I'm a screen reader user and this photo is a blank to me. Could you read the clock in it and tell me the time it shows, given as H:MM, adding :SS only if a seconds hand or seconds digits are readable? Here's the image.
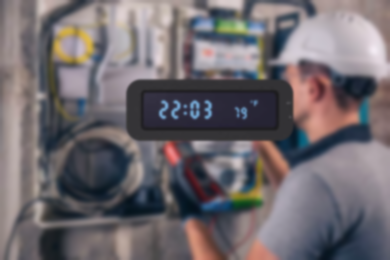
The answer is 22:03
